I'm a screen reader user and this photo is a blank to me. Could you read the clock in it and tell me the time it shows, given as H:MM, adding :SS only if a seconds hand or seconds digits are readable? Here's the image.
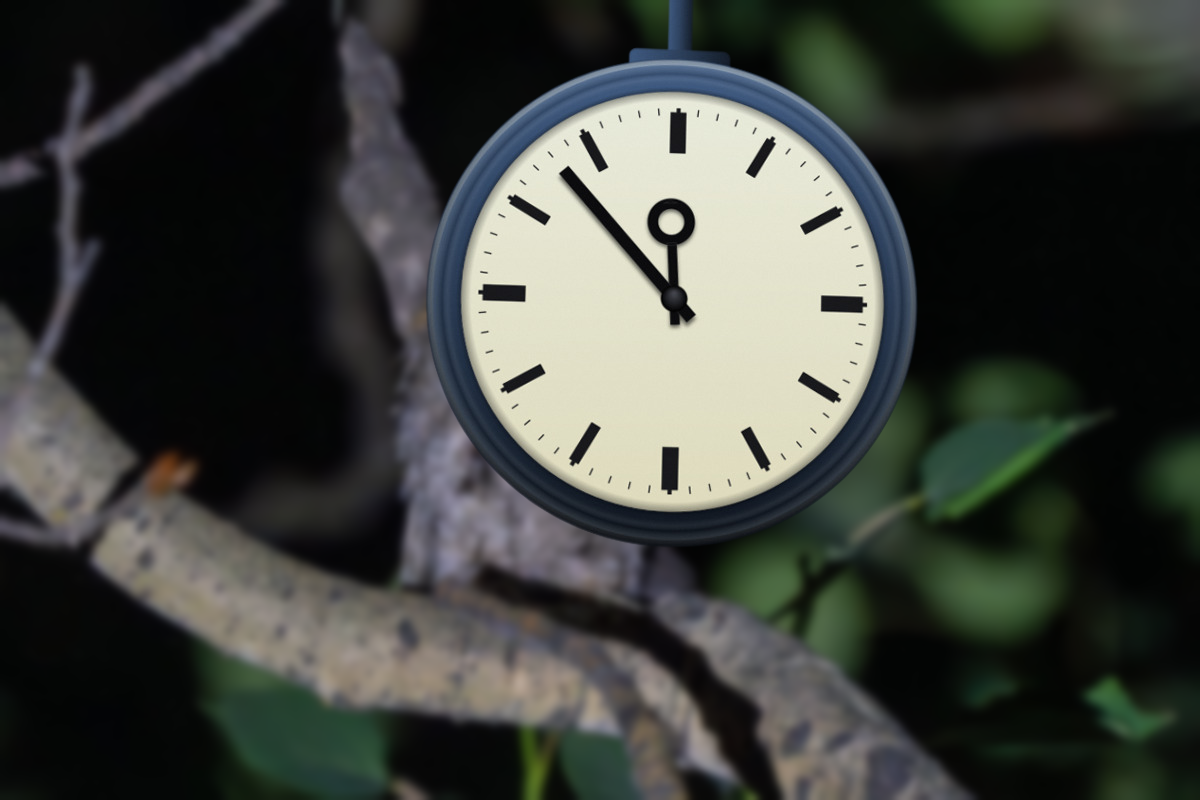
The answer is 11:53
